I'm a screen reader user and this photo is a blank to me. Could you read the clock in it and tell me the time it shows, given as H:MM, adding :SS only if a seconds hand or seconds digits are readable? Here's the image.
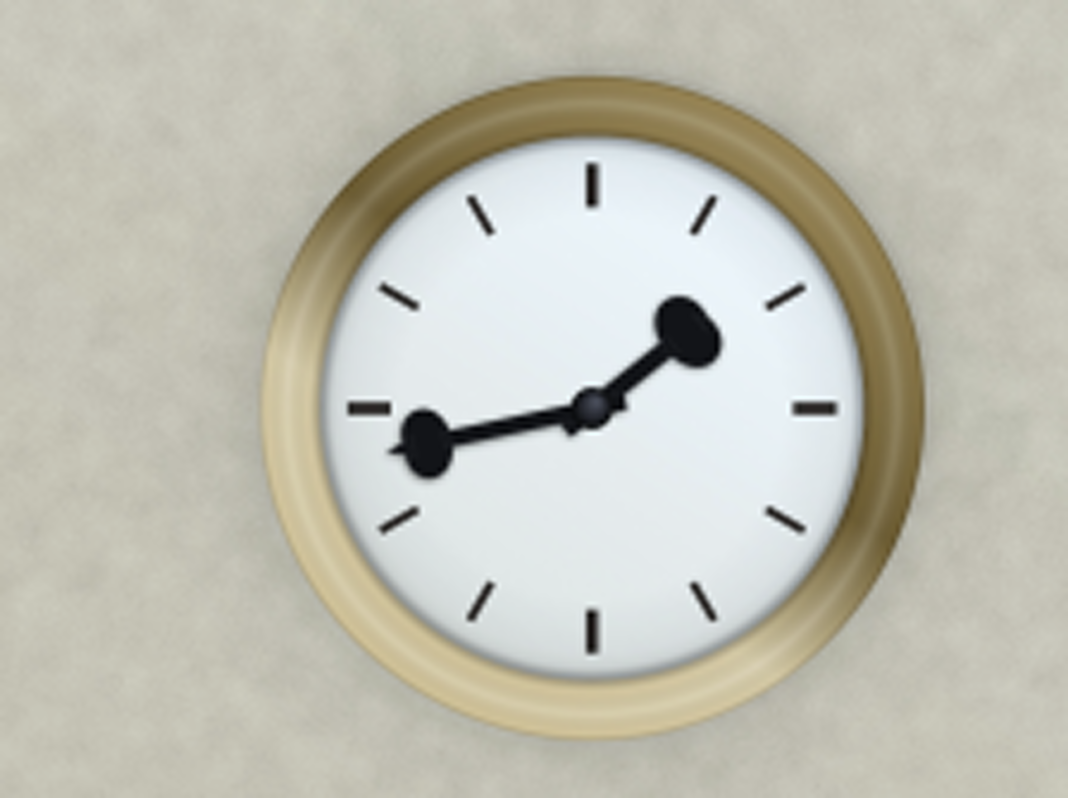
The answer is 1:43
